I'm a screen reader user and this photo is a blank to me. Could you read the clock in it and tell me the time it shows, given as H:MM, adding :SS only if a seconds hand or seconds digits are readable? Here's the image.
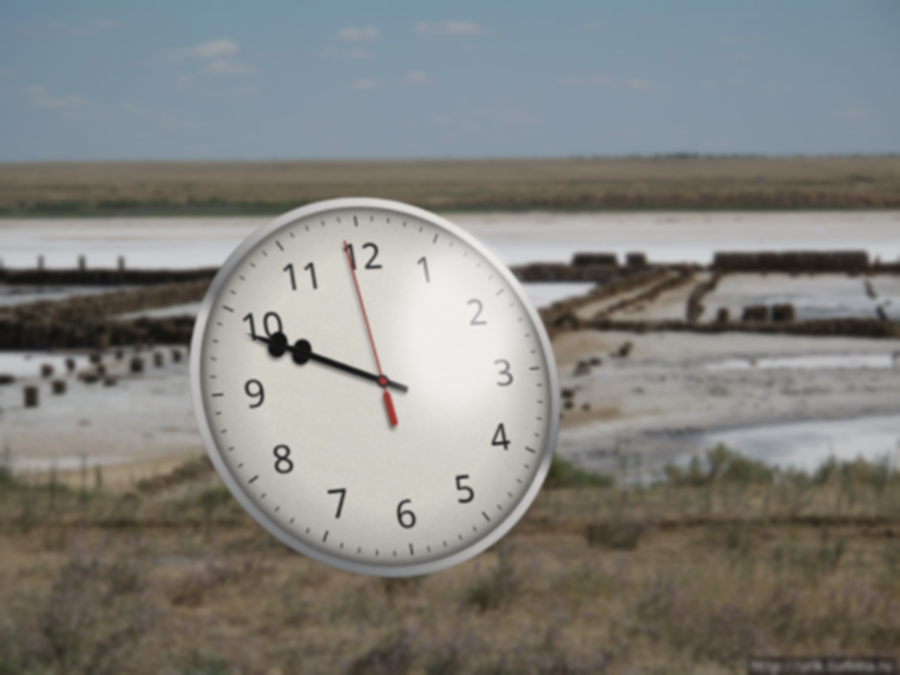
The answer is 9:48:59
